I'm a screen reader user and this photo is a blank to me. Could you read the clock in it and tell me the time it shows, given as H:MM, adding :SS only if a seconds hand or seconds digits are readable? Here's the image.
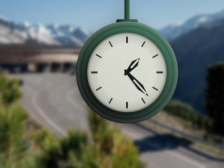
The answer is 1:23
